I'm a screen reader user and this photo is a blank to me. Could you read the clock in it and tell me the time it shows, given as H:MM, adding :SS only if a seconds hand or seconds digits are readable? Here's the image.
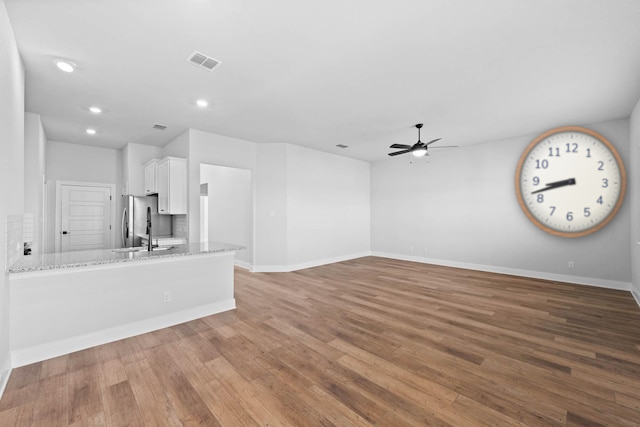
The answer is 8:42
